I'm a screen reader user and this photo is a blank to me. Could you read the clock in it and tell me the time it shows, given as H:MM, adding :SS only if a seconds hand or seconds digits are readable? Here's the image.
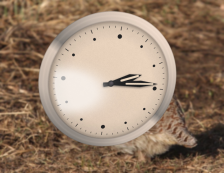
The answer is 2:14
